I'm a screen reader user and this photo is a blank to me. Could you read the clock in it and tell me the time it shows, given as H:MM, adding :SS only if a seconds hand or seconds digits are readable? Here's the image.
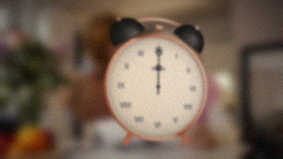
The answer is 12:00
